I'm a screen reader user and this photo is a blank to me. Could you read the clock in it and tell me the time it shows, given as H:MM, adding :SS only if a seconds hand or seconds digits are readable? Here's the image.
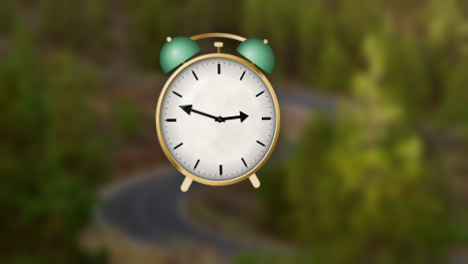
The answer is 2:48
